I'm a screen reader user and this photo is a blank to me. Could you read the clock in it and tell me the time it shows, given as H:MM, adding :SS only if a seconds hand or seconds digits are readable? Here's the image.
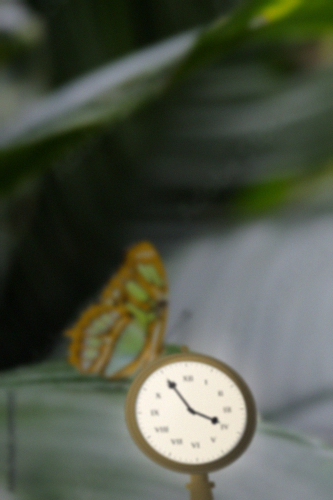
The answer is 3:55
